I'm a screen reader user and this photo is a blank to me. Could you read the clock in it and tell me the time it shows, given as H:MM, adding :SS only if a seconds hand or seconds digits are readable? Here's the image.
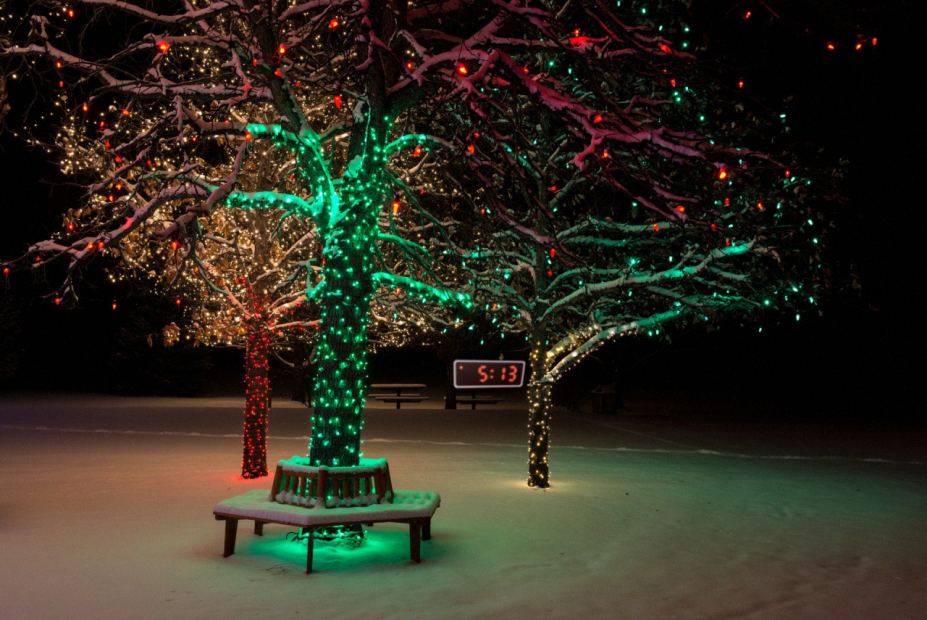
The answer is 5:13
